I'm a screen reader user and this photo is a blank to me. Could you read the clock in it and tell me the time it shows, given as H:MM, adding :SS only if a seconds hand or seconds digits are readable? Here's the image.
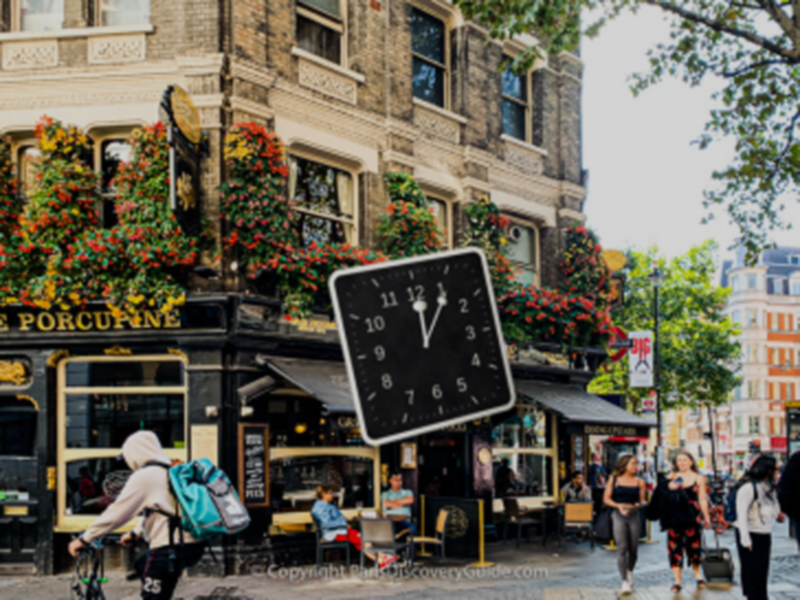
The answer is 12:06
